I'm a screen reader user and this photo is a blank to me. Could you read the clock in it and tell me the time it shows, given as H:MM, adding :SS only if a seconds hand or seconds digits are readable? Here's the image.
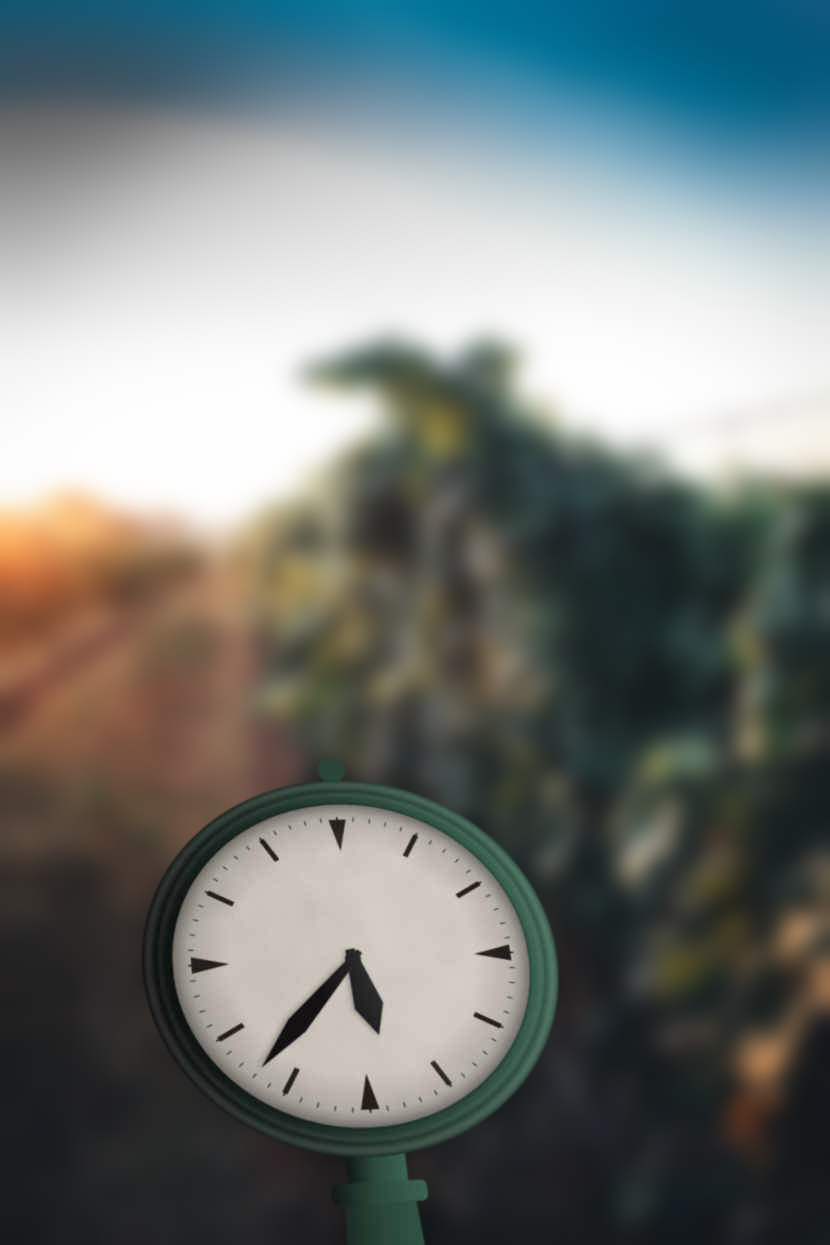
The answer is 5:37
